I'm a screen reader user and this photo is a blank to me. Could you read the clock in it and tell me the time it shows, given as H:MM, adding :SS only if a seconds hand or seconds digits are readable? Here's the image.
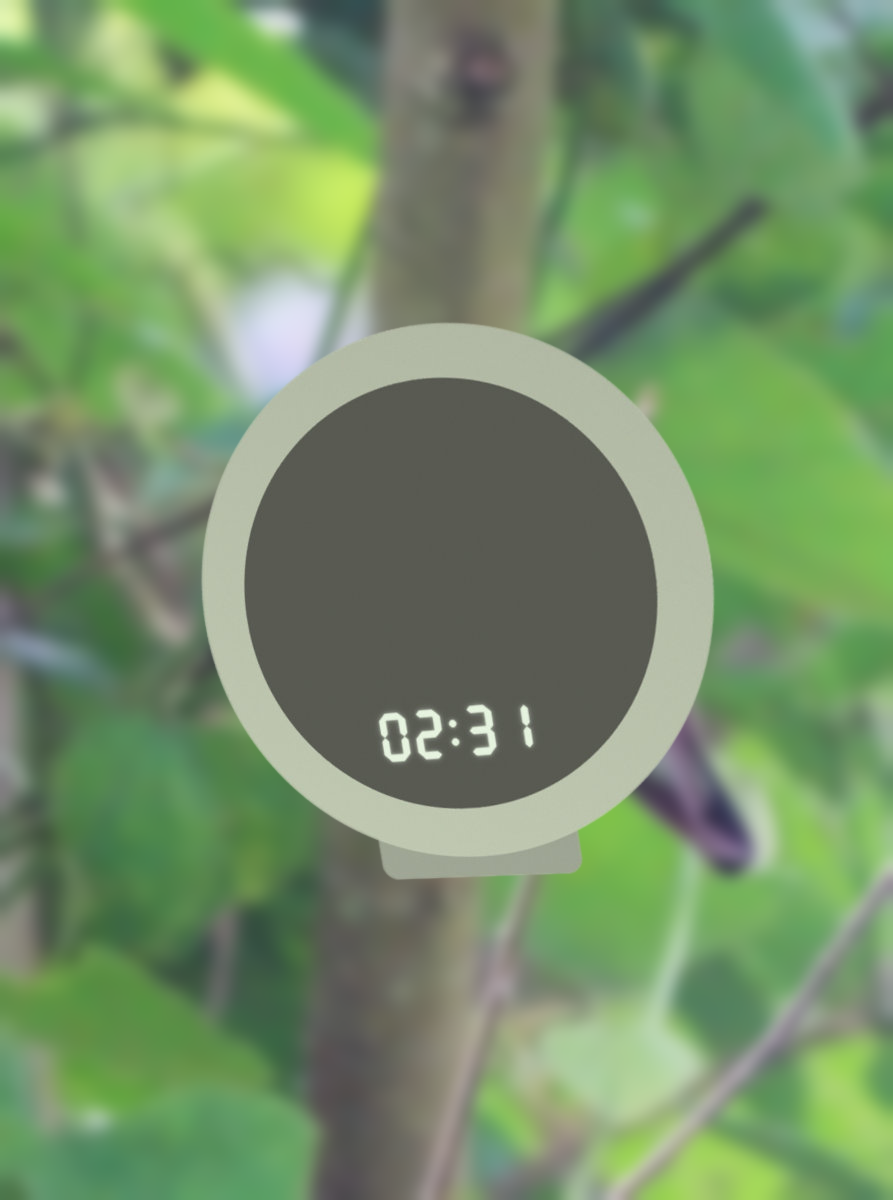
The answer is 2:31
